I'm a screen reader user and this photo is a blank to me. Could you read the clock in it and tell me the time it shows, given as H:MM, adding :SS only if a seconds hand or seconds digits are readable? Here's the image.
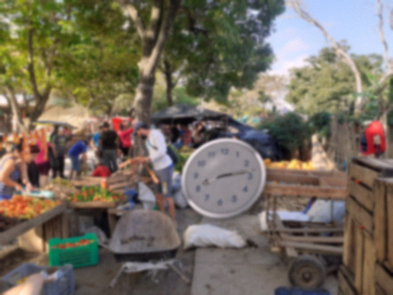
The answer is 8:13
